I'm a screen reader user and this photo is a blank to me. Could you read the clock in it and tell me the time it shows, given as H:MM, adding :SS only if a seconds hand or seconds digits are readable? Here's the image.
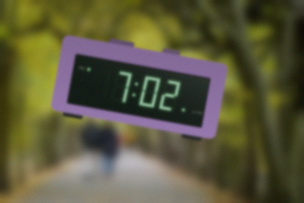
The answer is 7:02
